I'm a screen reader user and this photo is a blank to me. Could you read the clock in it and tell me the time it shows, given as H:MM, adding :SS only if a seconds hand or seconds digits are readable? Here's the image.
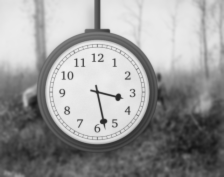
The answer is 3:28
